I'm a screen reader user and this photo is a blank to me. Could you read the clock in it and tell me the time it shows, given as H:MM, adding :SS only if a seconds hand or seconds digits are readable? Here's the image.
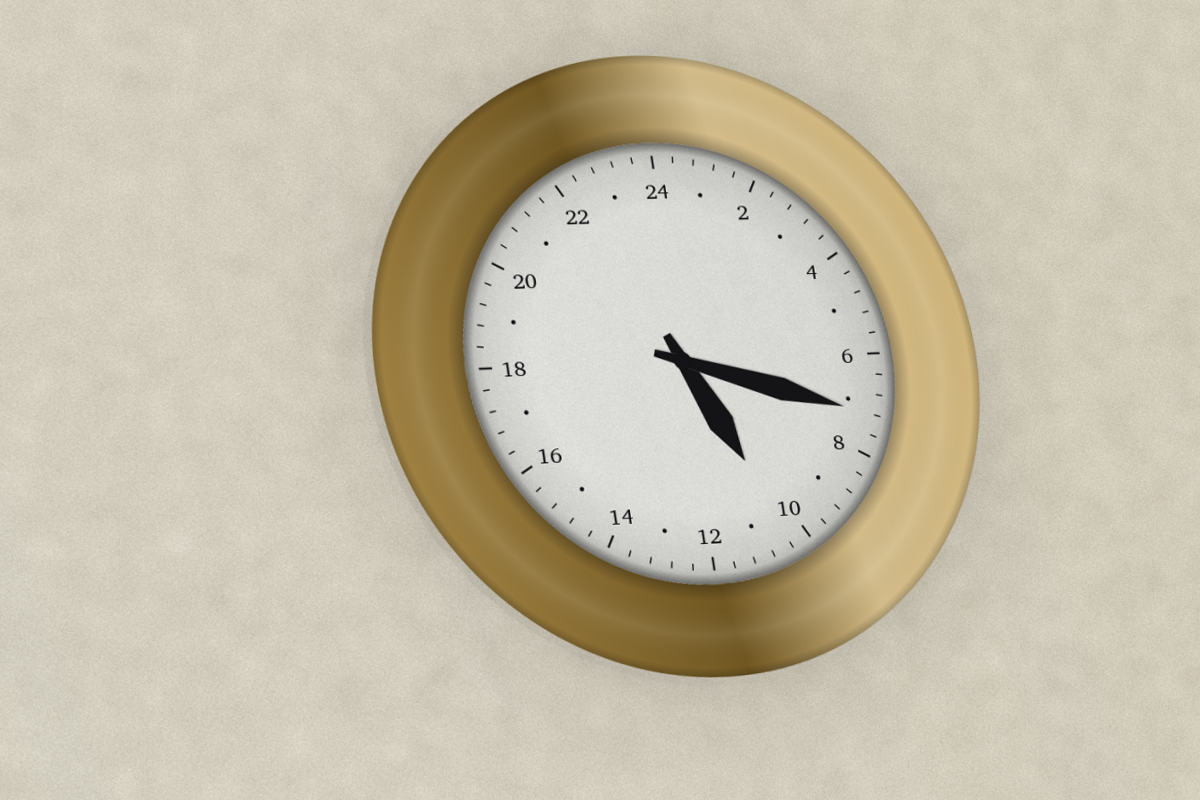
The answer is 10:18
